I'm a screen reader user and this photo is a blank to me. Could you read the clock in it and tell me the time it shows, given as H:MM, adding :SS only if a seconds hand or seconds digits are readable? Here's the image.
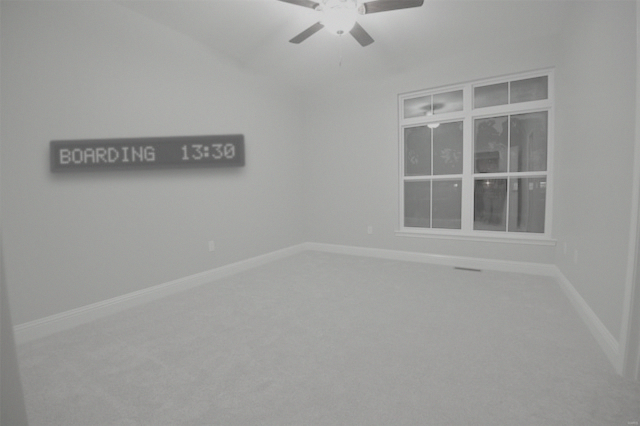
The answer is 13:30
